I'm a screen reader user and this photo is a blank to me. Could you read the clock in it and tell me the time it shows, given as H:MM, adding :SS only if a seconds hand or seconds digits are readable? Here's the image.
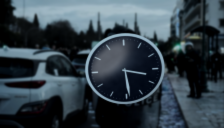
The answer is 3:29
